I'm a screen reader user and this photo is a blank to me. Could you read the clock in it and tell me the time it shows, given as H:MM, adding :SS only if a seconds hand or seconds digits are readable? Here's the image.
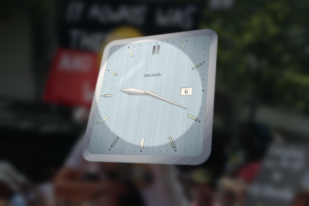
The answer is 9:19
